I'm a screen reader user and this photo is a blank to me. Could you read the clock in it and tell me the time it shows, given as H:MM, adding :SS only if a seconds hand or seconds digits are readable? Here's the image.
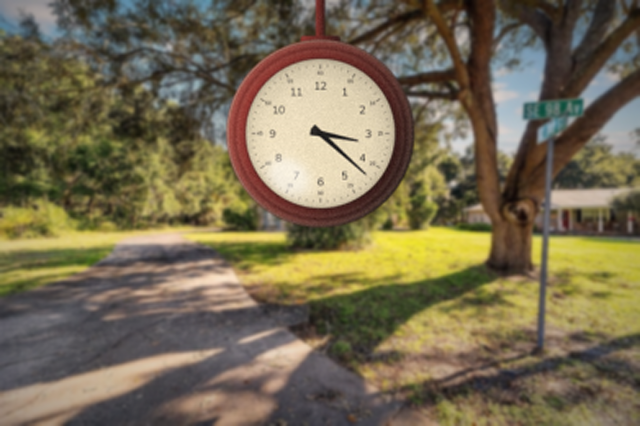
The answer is 3:22
